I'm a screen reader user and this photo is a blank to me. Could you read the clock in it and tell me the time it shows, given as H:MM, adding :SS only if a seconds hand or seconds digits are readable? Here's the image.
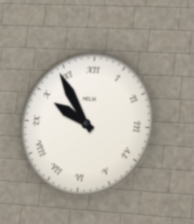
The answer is 9:54
